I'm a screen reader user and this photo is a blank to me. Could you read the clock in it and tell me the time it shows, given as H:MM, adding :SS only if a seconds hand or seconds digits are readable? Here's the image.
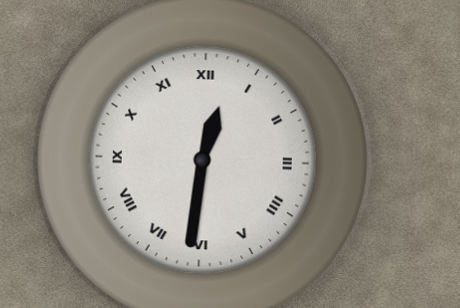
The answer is 12:31
